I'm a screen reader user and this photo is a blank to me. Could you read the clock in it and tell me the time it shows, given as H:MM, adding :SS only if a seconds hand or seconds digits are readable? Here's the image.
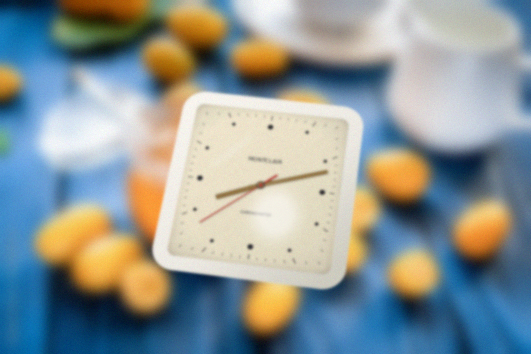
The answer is 8:11:38
